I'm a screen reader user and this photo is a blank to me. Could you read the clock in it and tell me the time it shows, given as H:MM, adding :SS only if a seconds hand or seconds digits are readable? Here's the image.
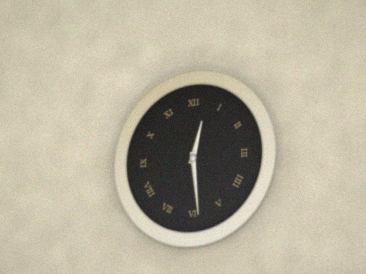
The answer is 12:29
